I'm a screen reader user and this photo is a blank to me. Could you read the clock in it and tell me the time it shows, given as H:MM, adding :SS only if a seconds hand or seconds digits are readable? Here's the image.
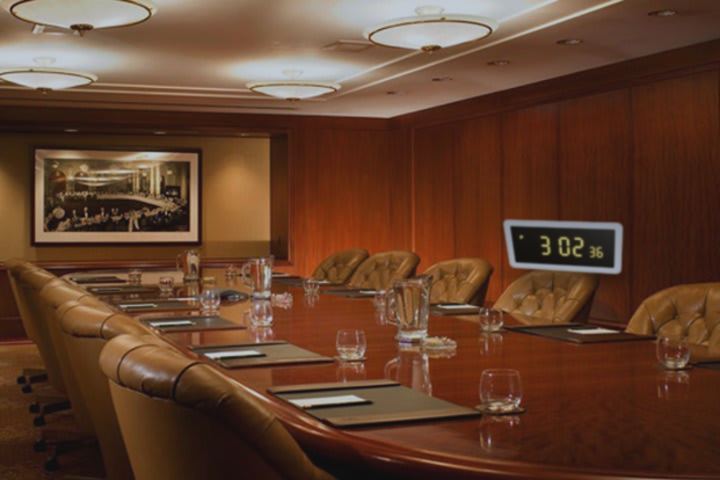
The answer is 3:02:36
